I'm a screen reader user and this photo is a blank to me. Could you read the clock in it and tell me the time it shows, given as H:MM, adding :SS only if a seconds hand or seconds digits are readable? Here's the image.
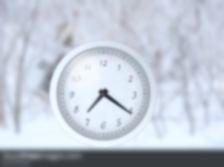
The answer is 7:21
